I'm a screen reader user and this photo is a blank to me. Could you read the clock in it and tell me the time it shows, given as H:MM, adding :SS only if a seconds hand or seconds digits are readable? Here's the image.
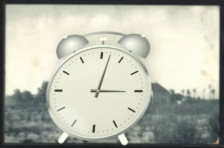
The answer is 3:02
